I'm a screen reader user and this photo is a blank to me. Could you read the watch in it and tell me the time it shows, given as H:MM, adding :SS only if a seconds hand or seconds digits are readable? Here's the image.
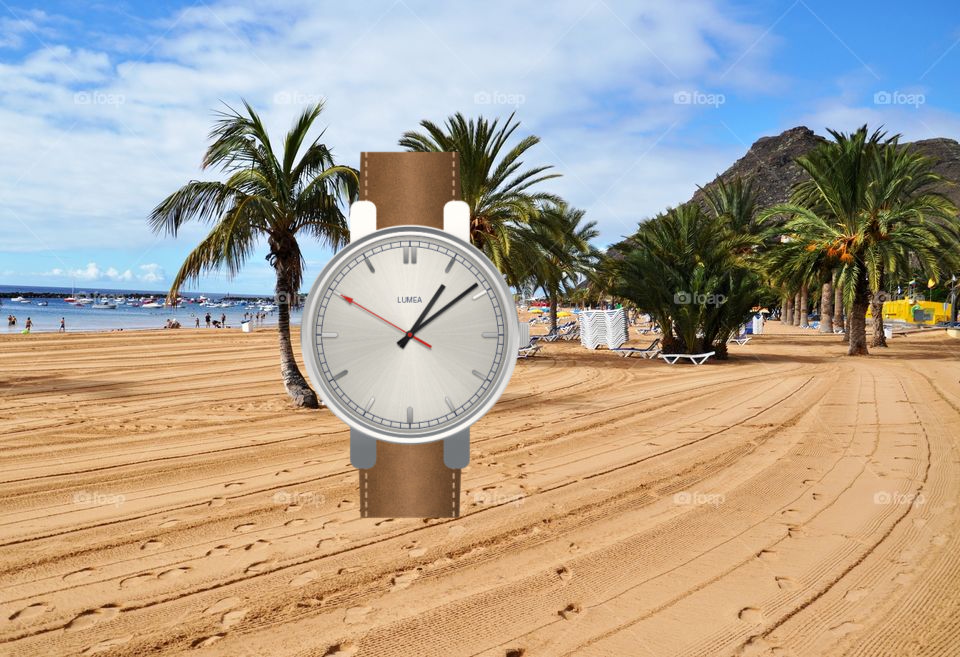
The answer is 1:08:50
